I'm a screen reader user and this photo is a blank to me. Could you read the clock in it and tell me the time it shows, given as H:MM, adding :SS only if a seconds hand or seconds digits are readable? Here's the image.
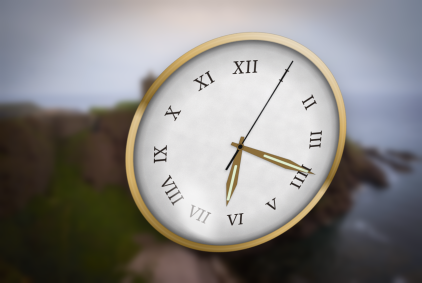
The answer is 6:19:05
